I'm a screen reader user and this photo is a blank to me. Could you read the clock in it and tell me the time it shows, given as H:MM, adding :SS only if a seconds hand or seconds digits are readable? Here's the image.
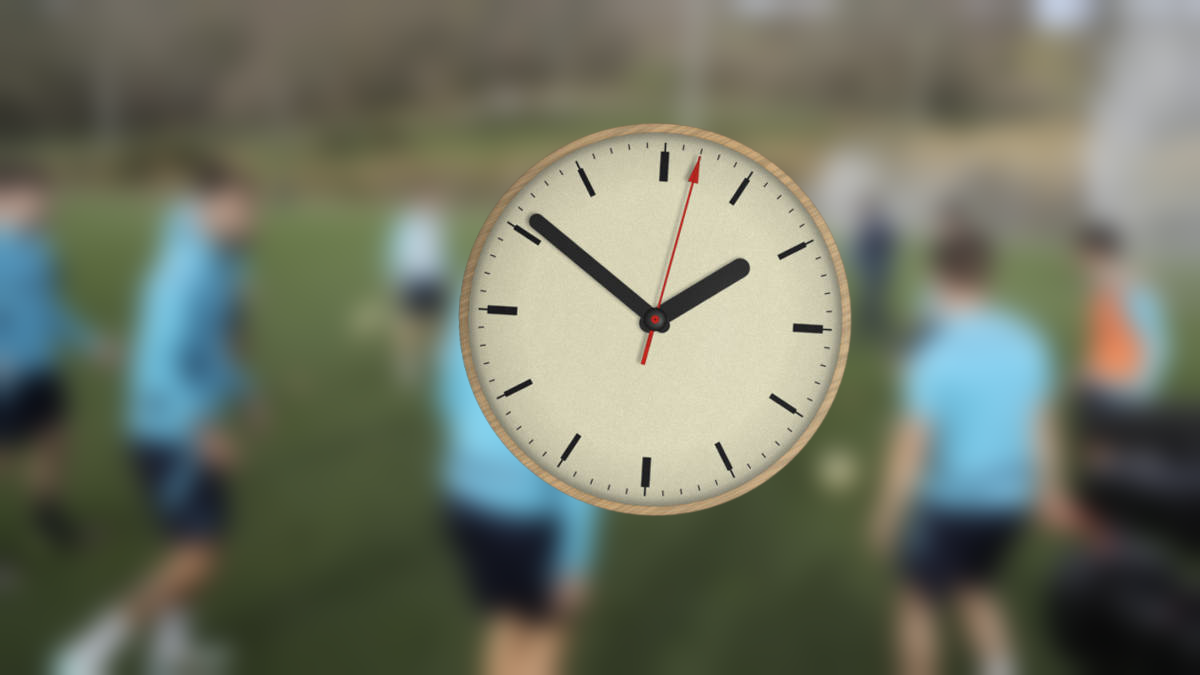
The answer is 1:51:02
